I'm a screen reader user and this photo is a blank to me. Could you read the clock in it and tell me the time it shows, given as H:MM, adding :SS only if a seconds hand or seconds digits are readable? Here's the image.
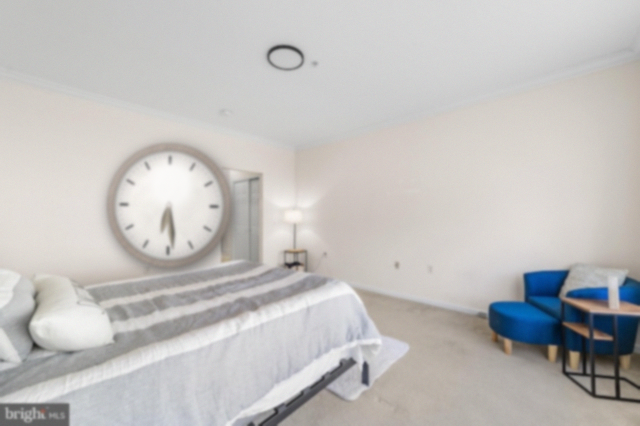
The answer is 6:29
